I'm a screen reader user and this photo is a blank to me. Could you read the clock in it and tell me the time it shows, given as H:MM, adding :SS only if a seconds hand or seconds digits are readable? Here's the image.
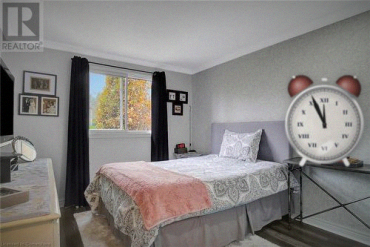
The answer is 11:56
